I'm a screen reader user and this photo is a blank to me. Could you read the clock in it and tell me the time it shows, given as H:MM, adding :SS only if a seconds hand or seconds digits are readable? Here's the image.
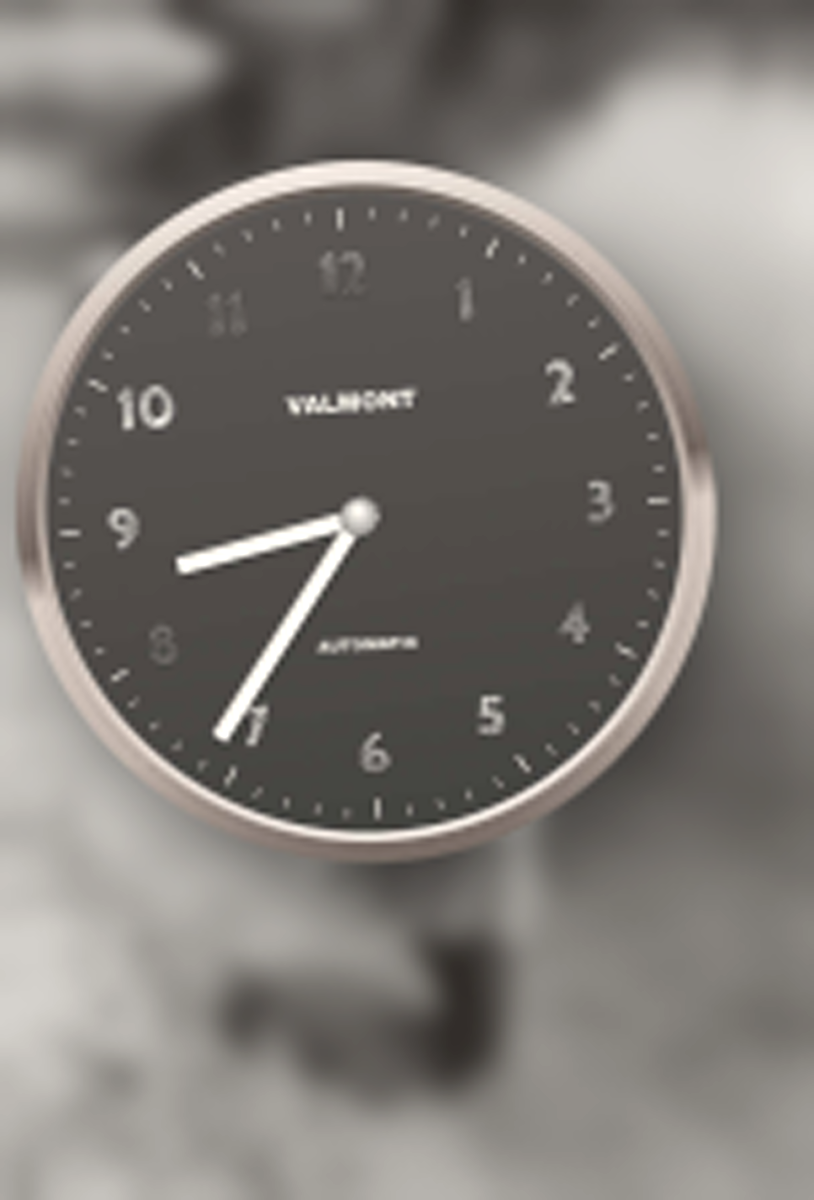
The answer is 8:36
